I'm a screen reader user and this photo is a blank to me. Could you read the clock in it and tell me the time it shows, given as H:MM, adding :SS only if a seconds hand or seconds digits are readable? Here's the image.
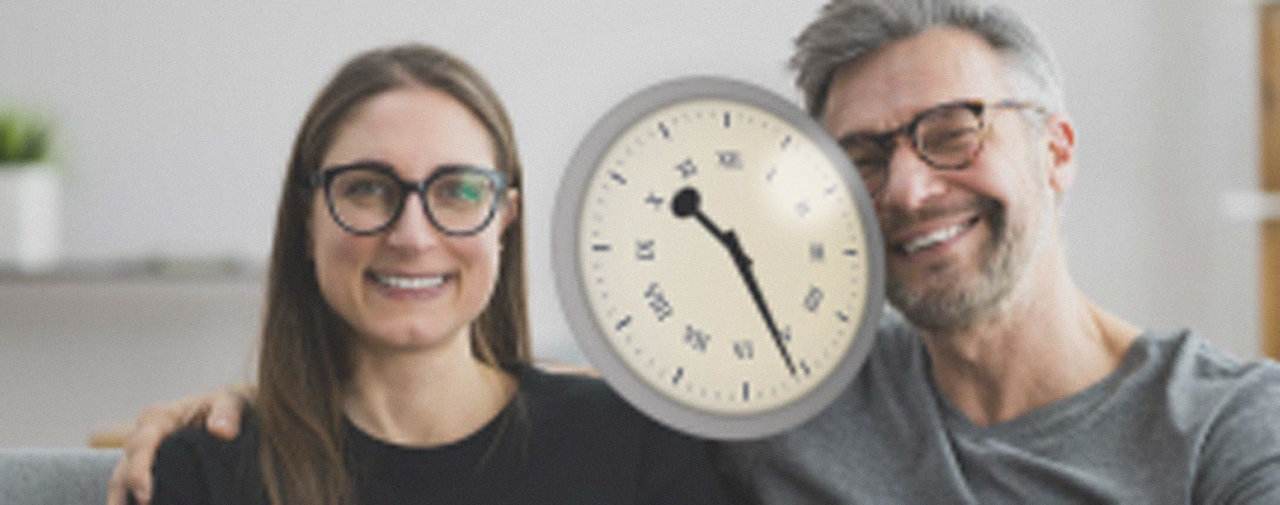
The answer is 10:26
